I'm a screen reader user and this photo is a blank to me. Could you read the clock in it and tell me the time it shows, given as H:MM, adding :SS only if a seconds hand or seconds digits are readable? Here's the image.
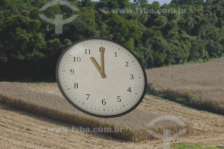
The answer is 11:00
